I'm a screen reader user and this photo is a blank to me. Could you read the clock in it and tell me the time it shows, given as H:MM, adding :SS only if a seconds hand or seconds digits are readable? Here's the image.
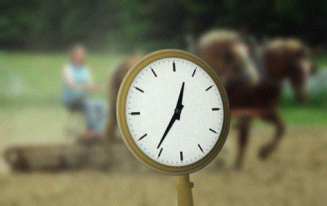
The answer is 12:36
